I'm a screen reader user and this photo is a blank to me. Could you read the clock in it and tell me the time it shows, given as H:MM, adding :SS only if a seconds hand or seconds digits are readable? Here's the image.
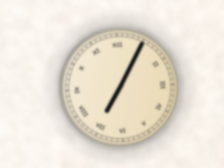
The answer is 7:05
